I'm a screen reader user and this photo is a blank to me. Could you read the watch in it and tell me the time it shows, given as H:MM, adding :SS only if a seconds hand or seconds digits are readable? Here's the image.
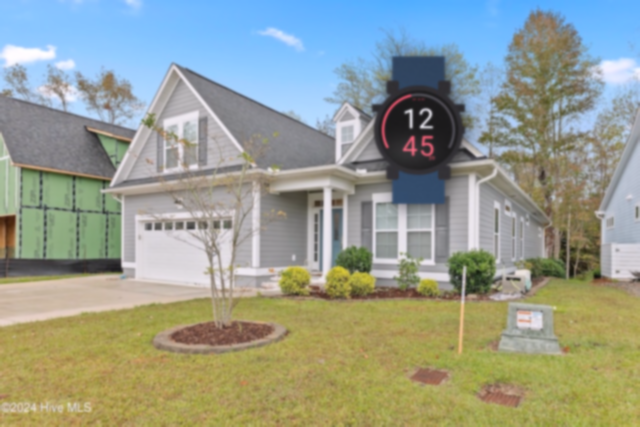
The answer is 12:45
